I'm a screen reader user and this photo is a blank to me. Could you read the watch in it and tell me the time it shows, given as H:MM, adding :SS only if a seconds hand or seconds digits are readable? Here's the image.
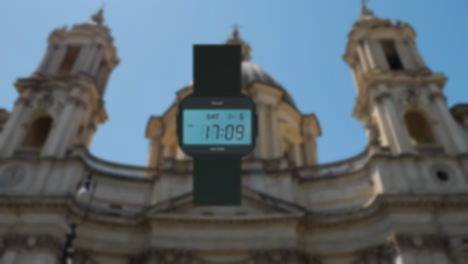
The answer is 17:09
